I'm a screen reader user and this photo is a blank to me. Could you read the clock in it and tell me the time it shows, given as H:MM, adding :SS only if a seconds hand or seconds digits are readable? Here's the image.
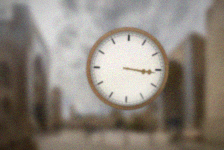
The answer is 3:16
